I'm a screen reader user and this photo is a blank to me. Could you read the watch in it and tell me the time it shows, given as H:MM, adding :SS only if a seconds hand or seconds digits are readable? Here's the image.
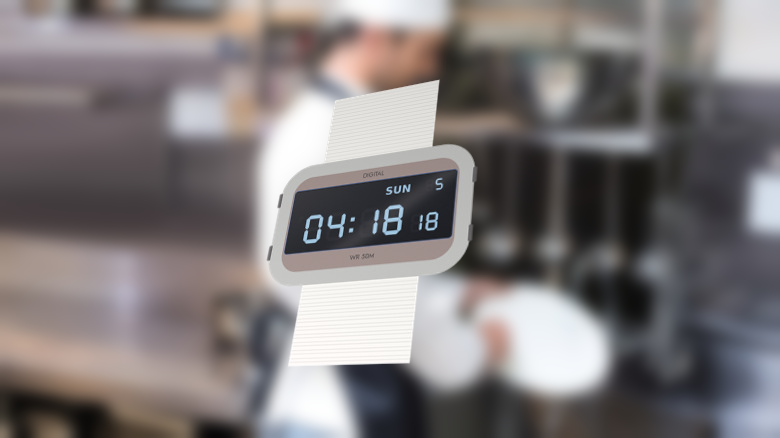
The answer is 4:18:18
